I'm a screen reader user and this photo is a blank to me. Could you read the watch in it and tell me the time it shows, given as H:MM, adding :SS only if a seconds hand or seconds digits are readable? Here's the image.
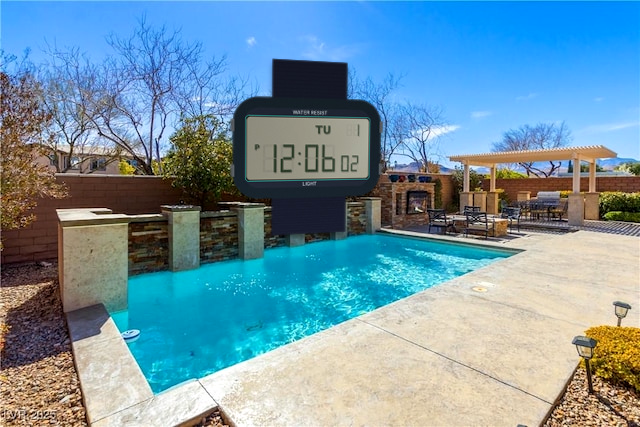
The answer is 12:06:02
